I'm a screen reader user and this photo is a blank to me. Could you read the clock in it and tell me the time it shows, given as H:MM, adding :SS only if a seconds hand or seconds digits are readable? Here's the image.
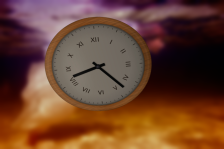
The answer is 8:23
